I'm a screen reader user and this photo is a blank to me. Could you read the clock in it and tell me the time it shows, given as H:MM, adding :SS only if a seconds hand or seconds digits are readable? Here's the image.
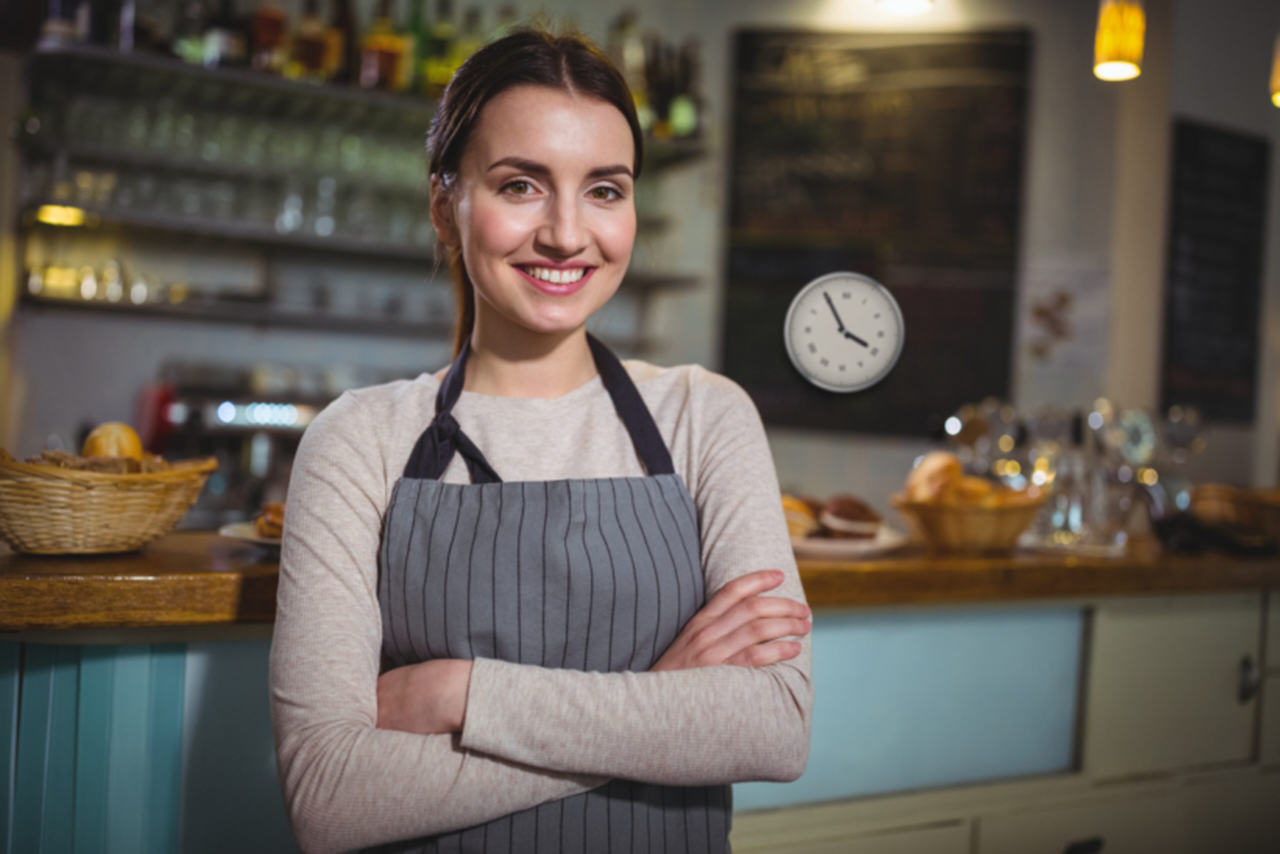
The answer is 3:55
